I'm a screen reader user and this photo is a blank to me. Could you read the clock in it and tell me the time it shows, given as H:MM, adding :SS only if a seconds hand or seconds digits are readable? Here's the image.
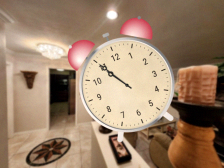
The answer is 10:55
